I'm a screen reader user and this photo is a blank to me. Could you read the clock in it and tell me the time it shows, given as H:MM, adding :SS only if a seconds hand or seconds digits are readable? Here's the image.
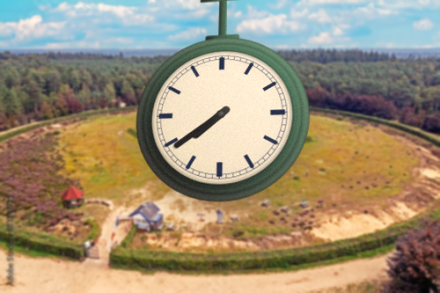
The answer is 7:39
